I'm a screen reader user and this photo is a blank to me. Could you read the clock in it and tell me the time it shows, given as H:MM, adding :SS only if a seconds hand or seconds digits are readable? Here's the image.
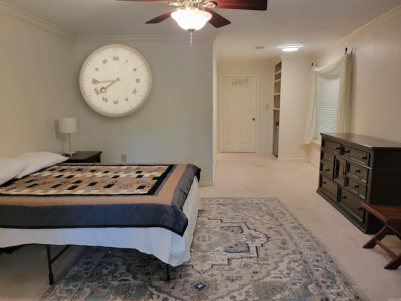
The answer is 7:44
